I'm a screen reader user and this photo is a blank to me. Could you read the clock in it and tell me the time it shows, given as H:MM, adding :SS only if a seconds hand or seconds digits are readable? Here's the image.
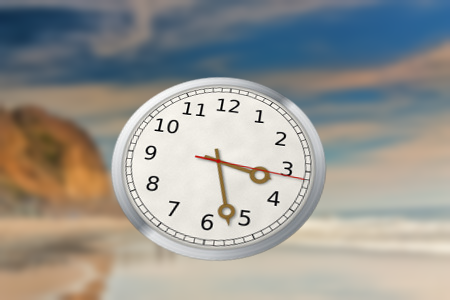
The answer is 3:27:16
